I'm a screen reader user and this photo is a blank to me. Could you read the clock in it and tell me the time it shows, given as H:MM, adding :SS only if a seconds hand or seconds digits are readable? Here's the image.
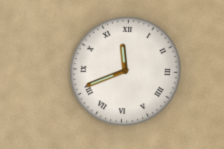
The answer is 11:41
